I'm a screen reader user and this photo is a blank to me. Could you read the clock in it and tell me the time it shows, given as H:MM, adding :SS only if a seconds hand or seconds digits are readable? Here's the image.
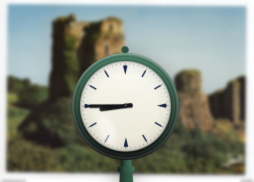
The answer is 8:45
